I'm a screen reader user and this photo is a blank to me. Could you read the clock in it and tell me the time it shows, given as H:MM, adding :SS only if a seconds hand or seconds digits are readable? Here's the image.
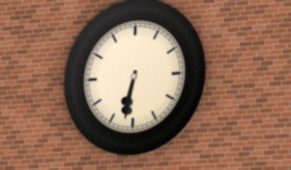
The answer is 6:32
